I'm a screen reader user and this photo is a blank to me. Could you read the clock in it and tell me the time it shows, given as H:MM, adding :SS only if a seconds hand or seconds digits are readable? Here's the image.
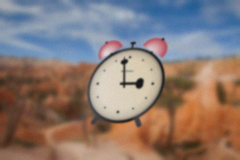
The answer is 2:58
